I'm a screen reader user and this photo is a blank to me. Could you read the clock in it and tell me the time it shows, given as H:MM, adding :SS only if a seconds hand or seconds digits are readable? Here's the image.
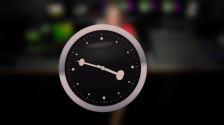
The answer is 3:48
